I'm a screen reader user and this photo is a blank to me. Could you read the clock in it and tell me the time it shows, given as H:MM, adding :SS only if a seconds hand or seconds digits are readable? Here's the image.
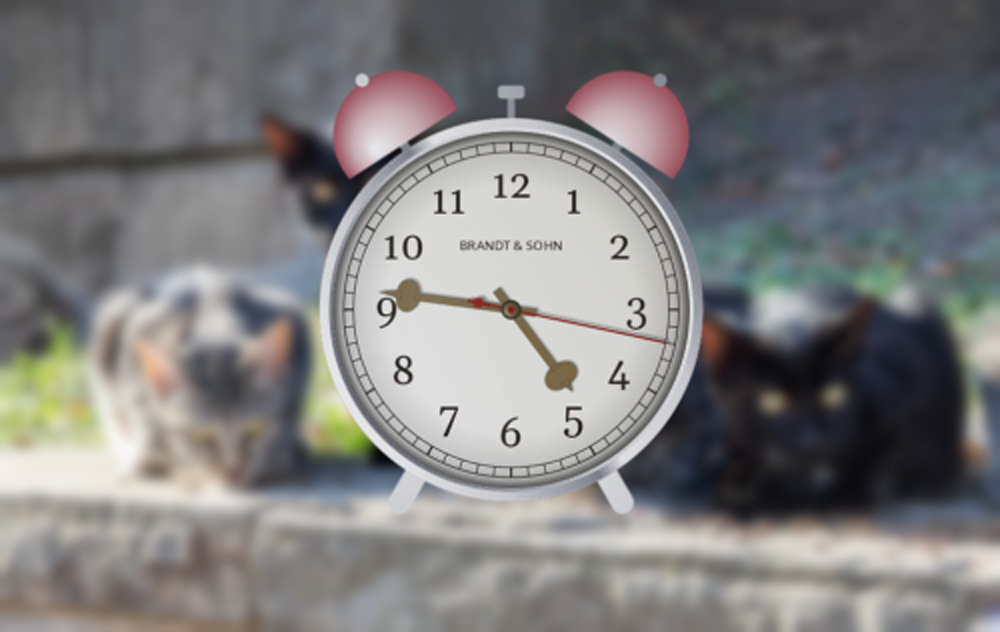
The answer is 4:46:17
